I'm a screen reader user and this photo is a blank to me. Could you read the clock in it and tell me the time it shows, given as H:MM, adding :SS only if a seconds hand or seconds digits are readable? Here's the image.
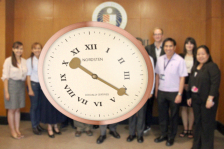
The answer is 10:21
